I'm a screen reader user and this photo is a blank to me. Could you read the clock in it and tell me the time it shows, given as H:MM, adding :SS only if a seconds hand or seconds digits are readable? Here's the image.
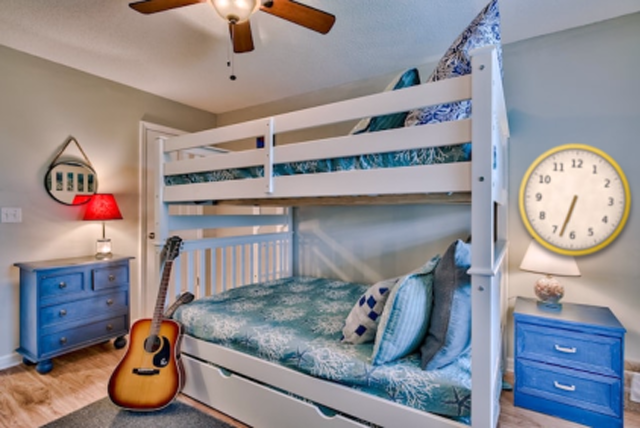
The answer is 6:33
